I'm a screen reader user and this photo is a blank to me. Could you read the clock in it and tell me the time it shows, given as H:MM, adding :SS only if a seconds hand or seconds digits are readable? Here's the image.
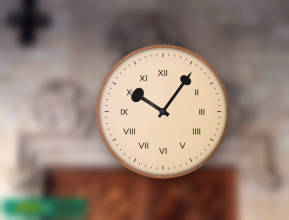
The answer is 10:06
